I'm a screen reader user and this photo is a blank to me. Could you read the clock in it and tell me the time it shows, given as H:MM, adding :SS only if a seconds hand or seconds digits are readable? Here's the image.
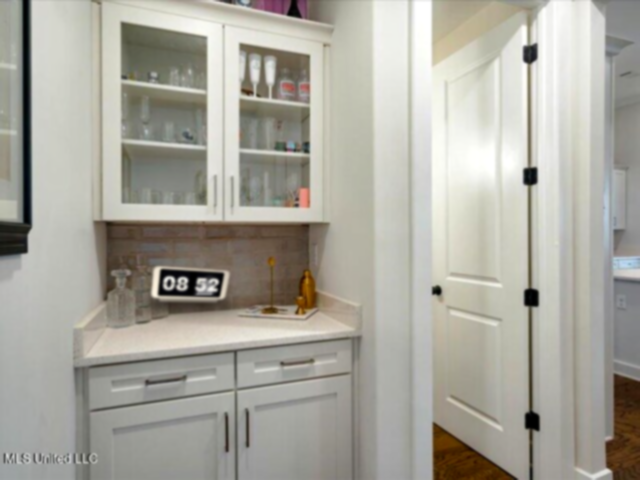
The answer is 8:52
